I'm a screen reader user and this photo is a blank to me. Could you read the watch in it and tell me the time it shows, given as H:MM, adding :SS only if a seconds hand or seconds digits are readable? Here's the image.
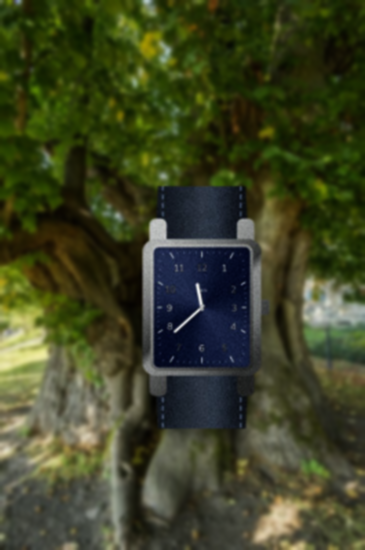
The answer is 11:38
